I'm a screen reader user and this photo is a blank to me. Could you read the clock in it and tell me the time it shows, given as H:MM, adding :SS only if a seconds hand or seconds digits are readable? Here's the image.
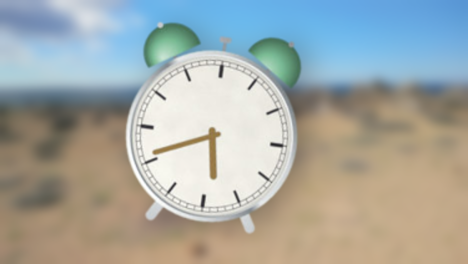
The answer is 5:41
